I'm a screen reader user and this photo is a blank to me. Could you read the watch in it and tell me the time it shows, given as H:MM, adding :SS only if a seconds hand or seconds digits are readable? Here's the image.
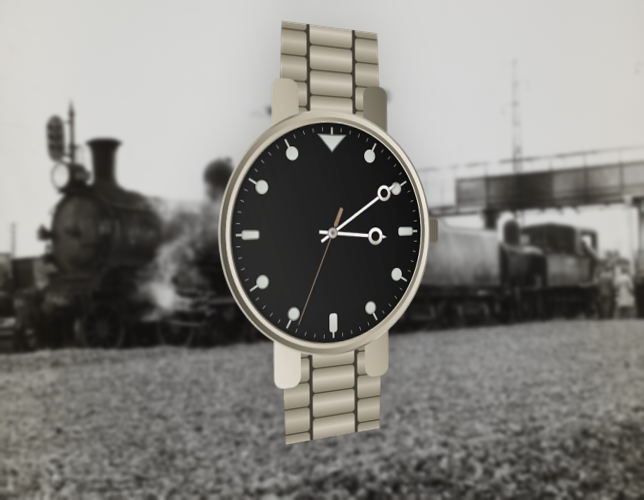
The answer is 3:09:34
